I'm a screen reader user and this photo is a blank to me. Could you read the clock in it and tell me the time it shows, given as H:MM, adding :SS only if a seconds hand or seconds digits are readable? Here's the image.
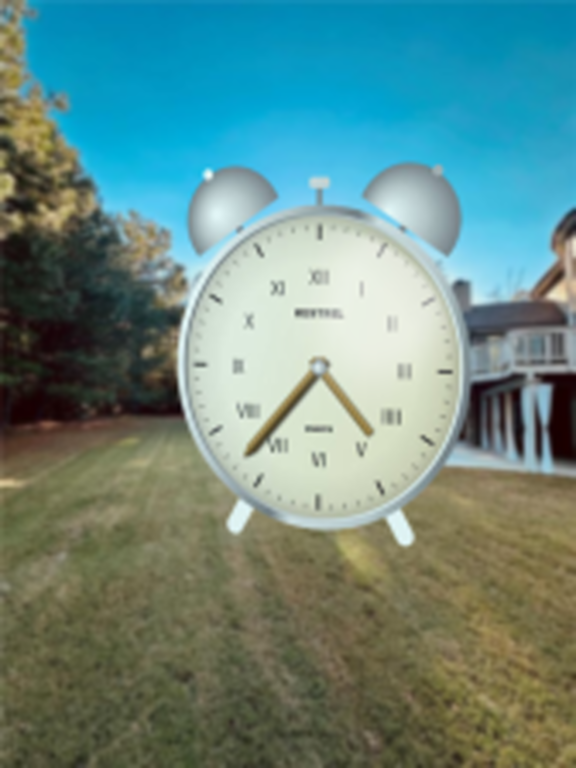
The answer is 4:37
